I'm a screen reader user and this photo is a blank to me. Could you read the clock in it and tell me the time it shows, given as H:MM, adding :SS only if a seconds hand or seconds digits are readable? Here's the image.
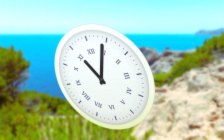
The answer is 11:04
